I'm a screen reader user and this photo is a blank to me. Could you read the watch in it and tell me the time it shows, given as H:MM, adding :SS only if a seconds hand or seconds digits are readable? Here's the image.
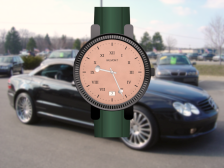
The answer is 9:26
